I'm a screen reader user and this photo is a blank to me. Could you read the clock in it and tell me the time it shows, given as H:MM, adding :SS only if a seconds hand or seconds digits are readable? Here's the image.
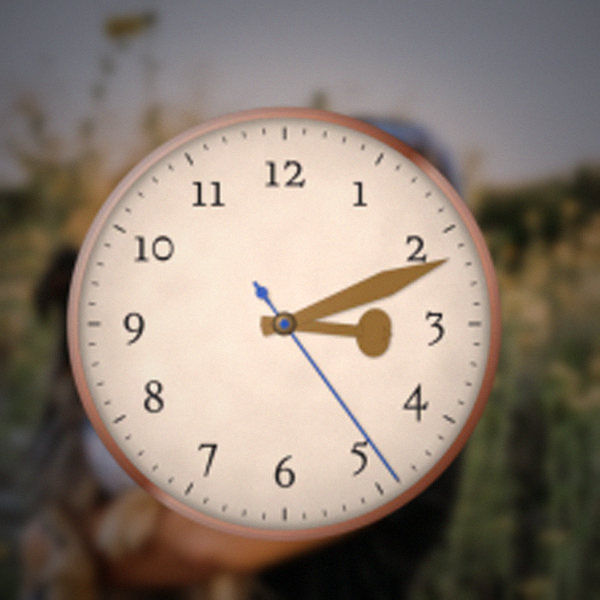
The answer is 3:11:24
